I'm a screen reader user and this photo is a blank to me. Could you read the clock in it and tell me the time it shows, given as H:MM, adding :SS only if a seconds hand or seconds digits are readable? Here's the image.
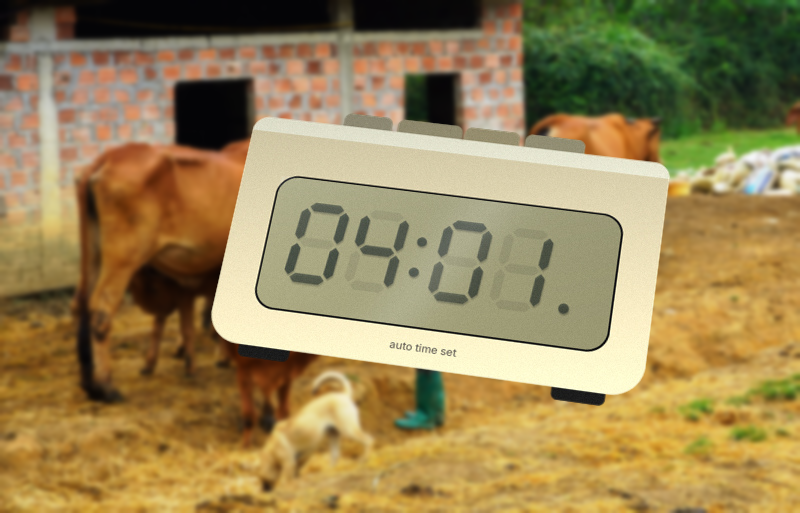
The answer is 4:01
